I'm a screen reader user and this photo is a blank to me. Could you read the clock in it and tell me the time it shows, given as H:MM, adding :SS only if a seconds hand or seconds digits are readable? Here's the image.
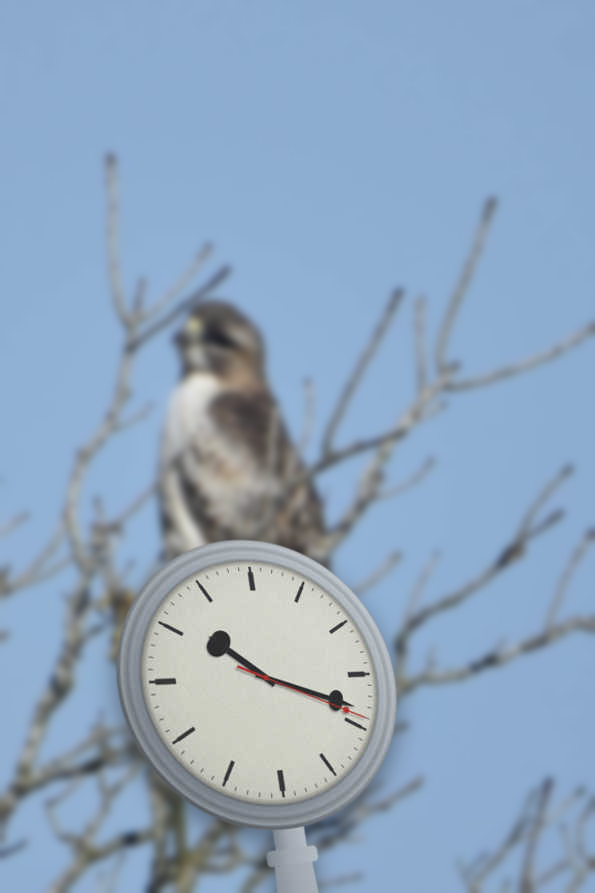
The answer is 10:18:19
